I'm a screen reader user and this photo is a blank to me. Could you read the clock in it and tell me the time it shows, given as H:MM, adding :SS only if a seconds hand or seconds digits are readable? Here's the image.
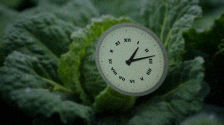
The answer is 1:13
